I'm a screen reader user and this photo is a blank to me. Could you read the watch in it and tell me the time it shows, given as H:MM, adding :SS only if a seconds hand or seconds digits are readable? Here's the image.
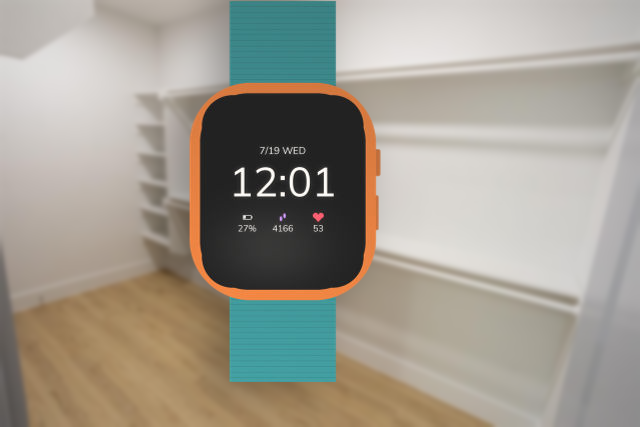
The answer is 12:01
